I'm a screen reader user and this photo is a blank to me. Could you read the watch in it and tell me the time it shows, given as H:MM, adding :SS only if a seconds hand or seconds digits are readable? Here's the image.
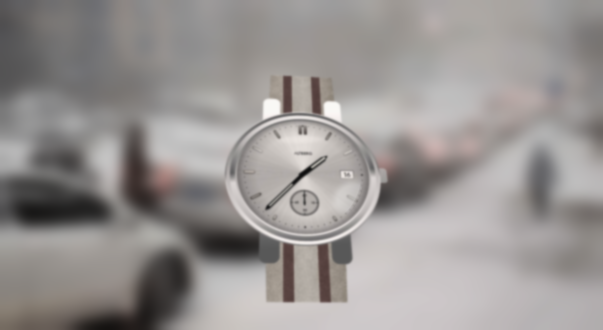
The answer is 1:37
